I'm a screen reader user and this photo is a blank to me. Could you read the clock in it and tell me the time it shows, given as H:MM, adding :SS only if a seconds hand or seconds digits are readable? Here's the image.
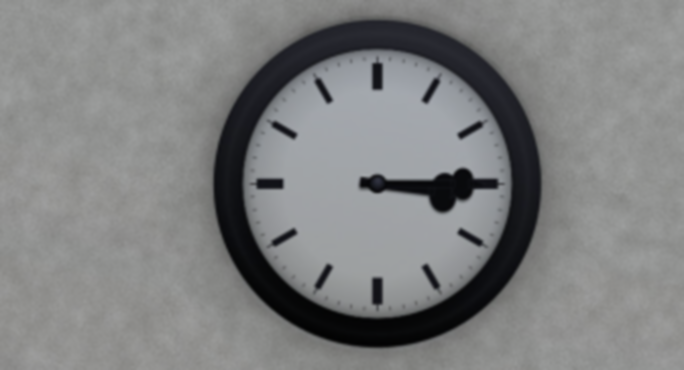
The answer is 3:15
